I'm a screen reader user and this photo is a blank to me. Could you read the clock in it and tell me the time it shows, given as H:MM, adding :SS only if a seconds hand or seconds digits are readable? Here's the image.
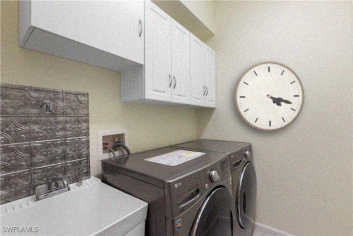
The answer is 4:18
